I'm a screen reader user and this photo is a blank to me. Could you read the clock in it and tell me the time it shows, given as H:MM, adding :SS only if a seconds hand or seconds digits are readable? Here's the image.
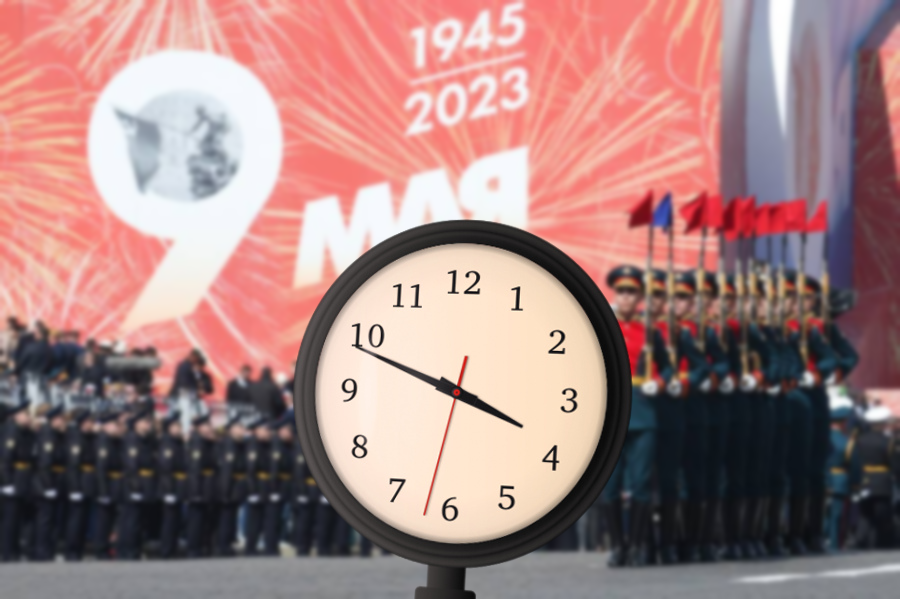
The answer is 3:48:32
